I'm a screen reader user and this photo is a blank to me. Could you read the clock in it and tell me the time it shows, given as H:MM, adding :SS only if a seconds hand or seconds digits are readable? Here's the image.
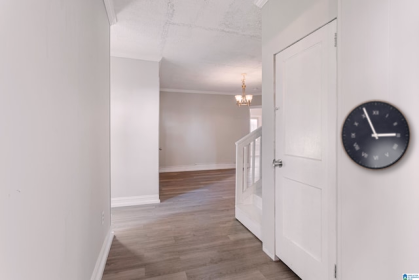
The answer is 2:56
